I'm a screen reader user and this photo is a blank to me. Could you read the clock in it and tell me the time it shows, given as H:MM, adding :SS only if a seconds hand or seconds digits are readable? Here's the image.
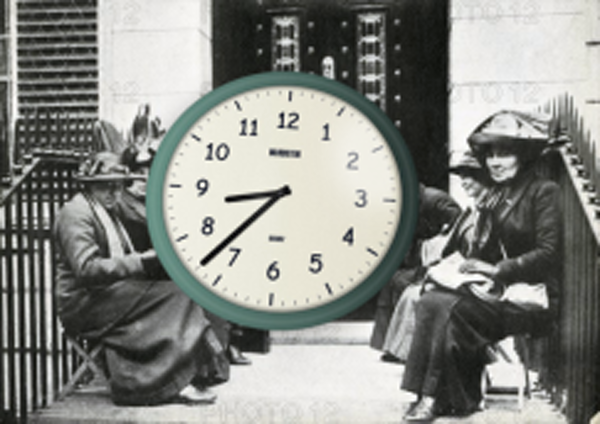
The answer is 8:37
